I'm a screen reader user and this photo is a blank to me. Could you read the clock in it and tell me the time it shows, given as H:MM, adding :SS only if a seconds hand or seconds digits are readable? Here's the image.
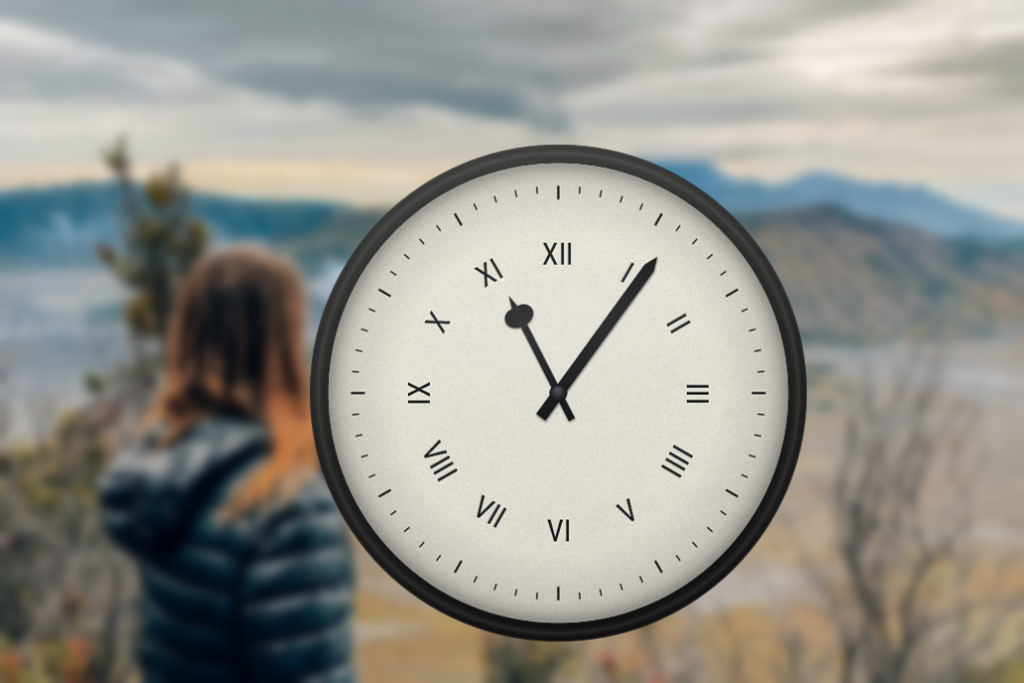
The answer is 11:06
